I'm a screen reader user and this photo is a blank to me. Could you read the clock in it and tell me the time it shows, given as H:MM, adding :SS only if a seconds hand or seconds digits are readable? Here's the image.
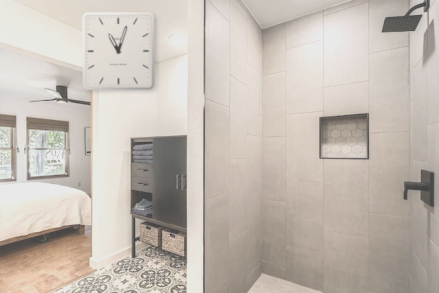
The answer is 11:03
